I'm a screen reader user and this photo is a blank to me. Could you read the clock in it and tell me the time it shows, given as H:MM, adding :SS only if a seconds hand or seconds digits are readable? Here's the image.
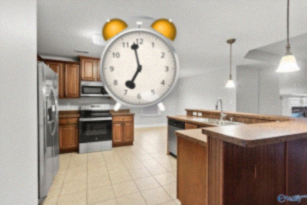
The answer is 6:58
